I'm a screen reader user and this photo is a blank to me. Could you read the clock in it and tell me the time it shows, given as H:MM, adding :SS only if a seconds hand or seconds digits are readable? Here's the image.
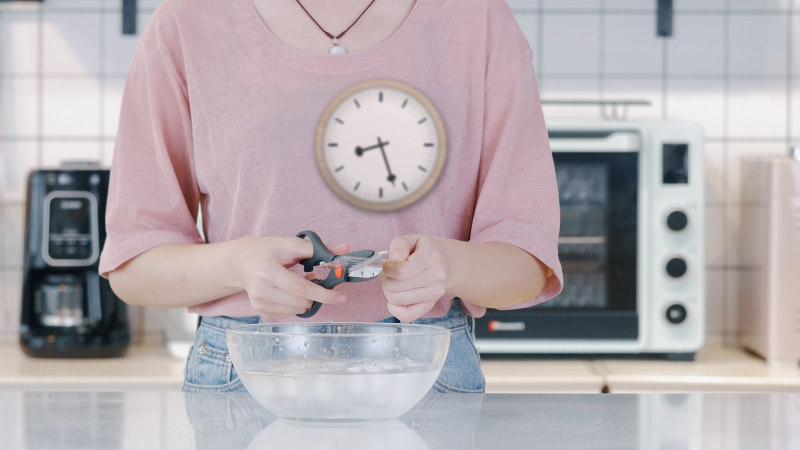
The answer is 8:27
